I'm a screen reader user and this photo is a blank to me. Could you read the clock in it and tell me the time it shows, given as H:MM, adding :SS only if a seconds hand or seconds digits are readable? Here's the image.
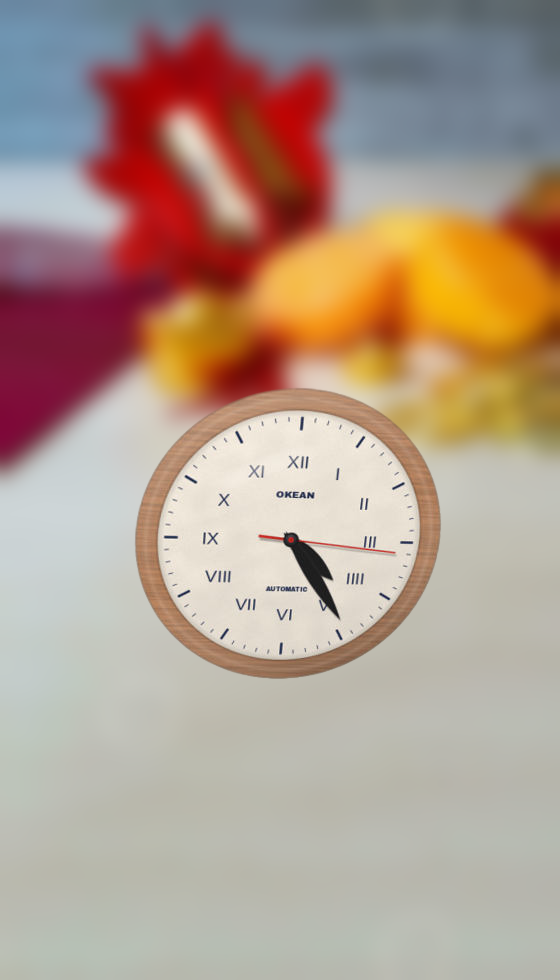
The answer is 4:24:16
